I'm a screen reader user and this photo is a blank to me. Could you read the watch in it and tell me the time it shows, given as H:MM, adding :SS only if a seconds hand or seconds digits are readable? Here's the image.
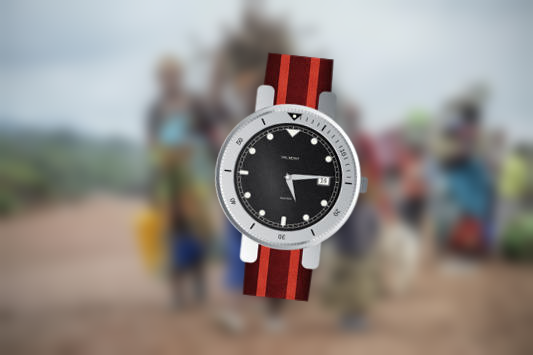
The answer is 5:14
